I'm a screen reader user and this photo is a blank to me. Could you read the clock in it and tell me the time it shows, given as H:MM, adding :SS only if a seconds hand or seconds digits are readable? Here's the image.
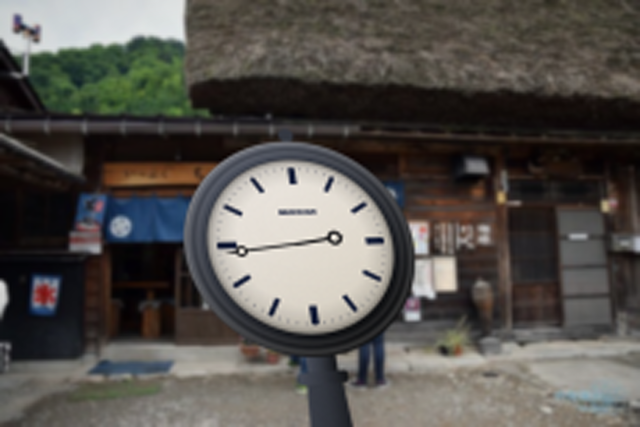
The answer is 2:44
